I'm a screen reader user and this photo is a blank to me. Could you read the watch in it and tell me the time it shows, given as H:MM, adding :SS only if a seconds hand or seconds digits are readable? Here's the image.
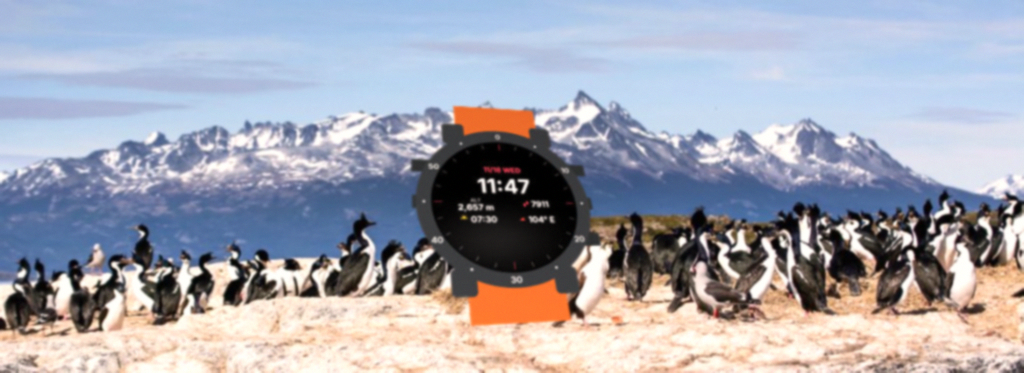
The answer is 11:47
